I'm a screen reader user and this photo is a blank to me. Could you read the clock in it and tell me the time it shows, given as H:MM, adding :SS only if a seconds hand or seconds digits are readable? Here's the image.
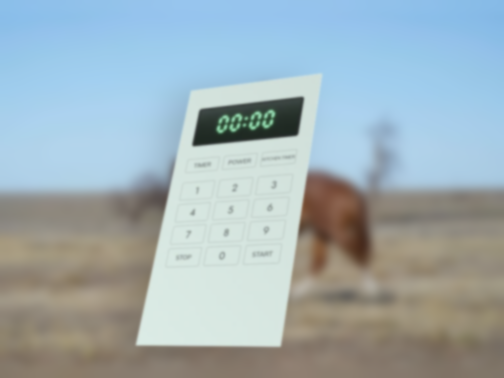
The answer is 0:00
